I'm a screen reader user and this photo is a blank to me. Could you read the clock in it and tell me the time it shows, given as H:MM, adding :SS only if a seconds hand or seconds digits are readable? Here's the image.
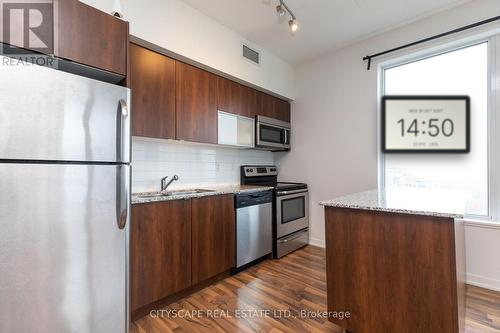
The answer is 14:50
